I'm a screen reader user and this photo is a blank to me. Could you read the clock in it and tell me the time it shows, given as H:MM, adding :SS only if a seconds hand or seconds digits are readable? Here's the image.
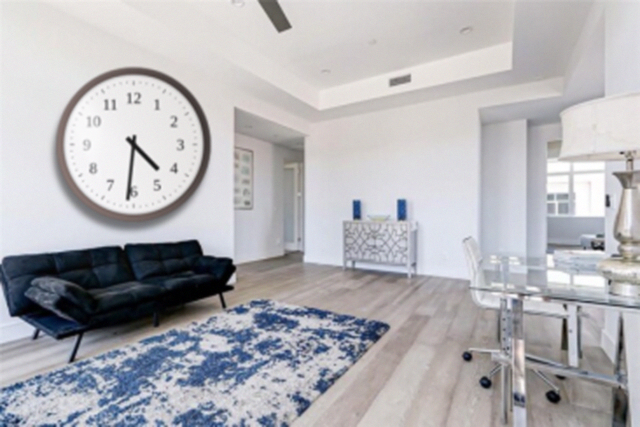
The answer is 4:31
